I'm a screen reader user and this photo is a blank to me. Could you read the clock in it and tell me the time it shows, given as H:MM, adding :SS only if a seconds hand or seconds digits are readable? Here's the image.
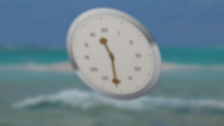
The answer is 11:31
